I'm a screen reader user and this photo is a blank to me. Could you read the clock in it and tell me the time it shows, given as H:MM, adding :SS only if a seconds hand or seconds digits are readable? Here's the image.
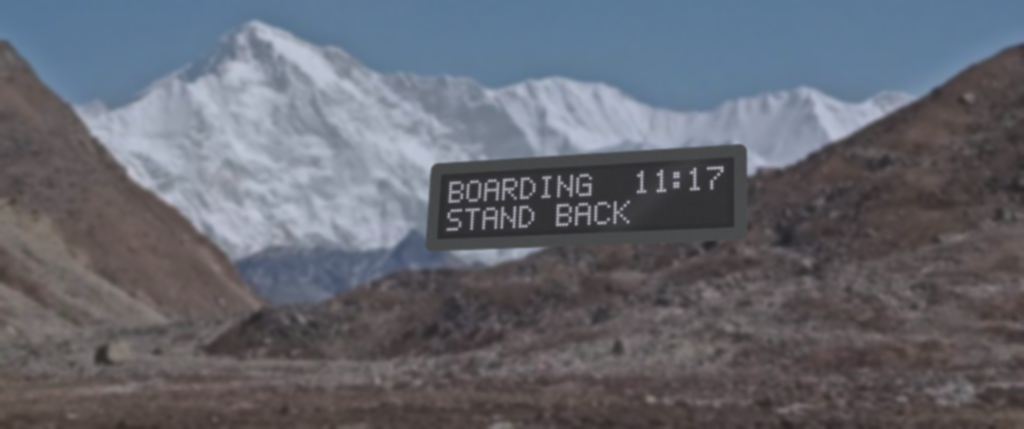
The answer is 11:17
